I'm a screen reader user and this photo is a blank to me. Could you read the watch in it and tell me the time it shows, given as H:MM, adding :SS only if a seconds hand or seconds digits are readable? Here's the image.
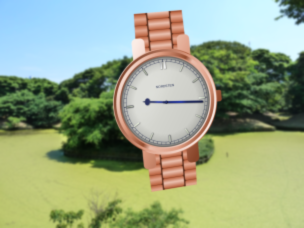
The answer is 9:16
